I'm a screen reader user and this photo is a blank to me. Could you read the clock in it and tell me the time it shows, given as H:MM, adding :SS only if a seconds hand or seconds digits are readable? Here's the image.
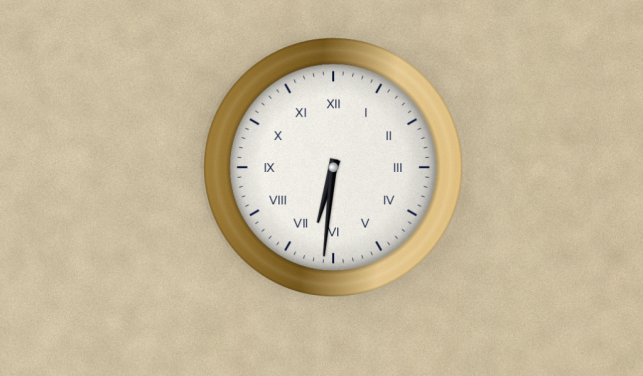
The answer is 6:31
